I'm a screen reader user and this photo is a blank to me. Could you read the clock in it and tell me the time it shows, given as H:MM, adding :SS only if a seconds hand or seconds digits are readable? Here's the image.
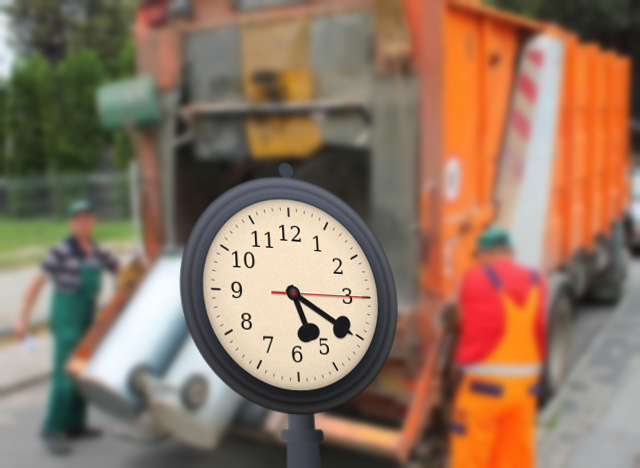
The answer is 5:20:15
